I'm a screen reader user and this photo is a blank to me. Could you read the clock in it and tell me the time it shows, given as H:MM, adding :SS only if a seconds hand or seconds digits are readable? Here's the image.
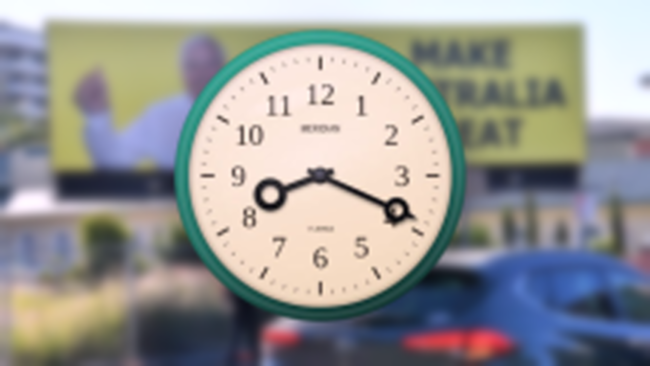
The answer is 8:19
